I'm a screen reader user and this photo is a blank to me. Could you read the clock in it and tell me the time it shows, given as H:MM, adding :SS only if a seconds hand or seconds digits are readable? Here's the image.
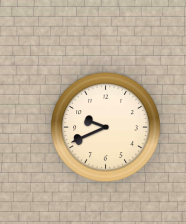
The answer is 9:41
